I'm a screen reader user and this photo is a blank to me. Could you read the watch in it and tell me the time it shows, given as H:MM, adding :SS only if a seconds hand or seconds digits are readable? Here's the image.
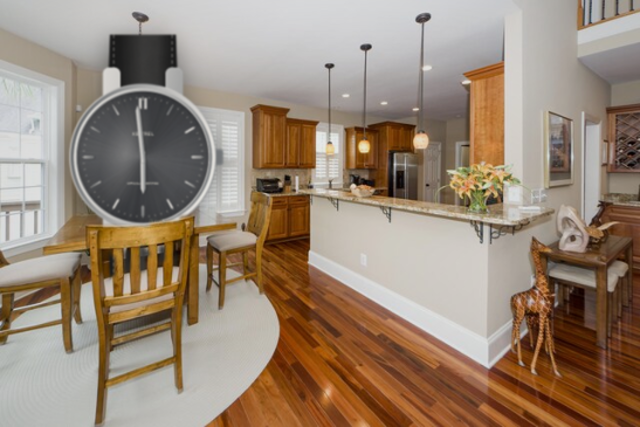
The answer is 5:59
